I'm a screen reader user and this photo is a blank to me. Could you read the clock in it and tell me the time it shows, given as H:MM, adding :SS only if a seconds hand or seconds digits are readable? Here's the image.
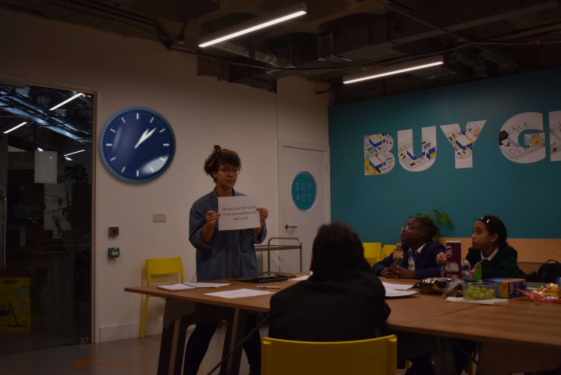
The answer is 1:08
